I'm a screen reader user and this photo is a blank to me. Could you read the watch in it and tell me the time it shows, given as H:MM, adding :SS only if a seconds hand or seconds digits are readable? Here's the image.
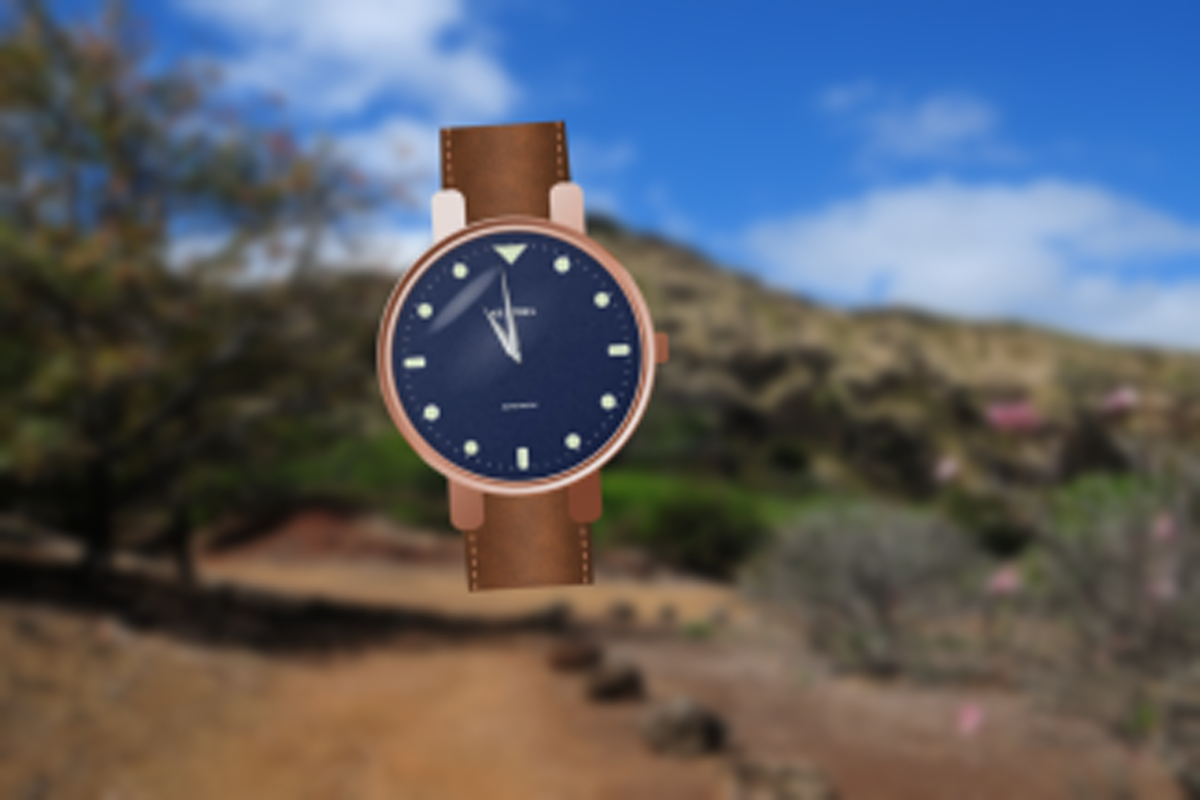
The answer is 10:59
